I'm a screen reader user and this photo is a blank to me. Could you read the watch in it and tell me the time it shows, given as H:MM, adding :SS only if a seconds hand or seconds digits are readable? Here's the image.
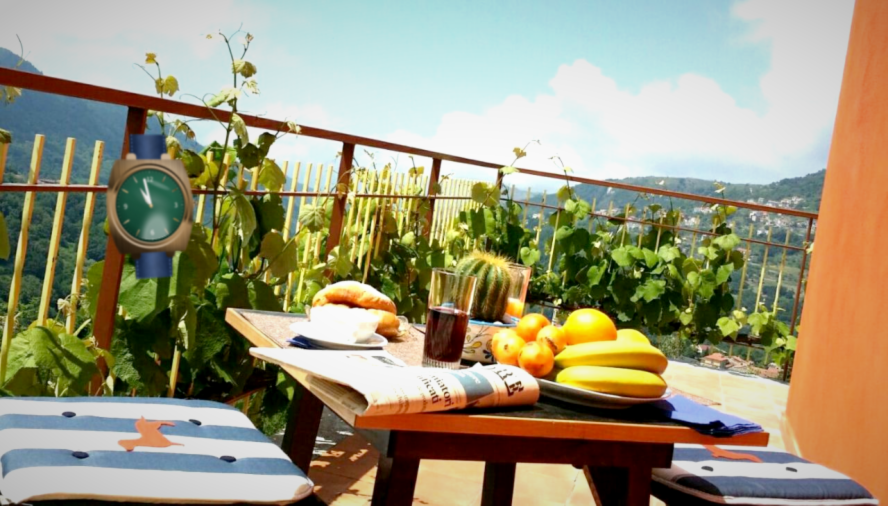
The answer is 10:58
